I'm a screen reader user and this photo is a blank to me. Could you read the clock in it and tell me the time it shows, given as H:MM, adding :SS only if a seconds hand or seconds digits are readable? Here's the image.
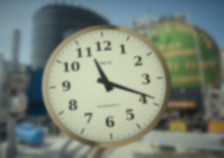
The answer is 11:19
